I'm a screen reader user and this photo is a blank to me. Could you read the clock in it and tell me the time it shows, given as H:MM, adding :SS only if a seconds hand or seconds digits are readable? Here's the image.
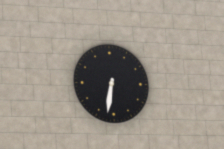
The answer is 6:32
